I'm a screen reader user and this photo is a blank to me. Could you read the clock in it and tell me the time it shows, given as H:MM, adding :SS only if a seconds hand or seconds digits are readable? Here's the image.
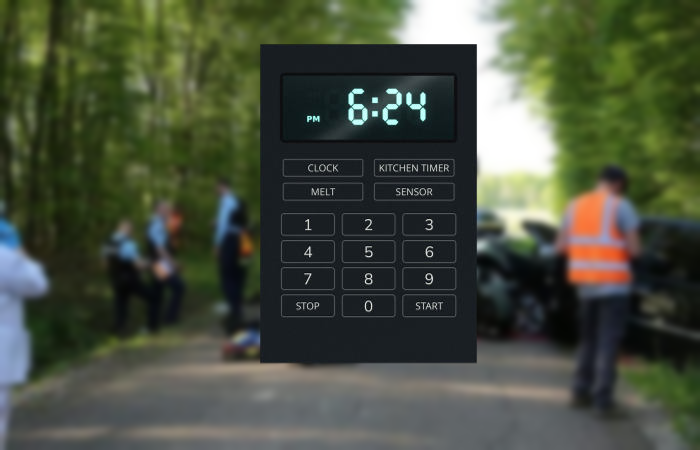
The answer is 6:24
